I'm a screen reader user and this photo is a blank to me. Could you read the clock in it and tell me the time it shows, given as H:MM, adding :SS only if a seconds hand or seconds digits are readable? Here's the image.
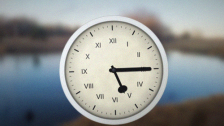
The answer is 5:15
